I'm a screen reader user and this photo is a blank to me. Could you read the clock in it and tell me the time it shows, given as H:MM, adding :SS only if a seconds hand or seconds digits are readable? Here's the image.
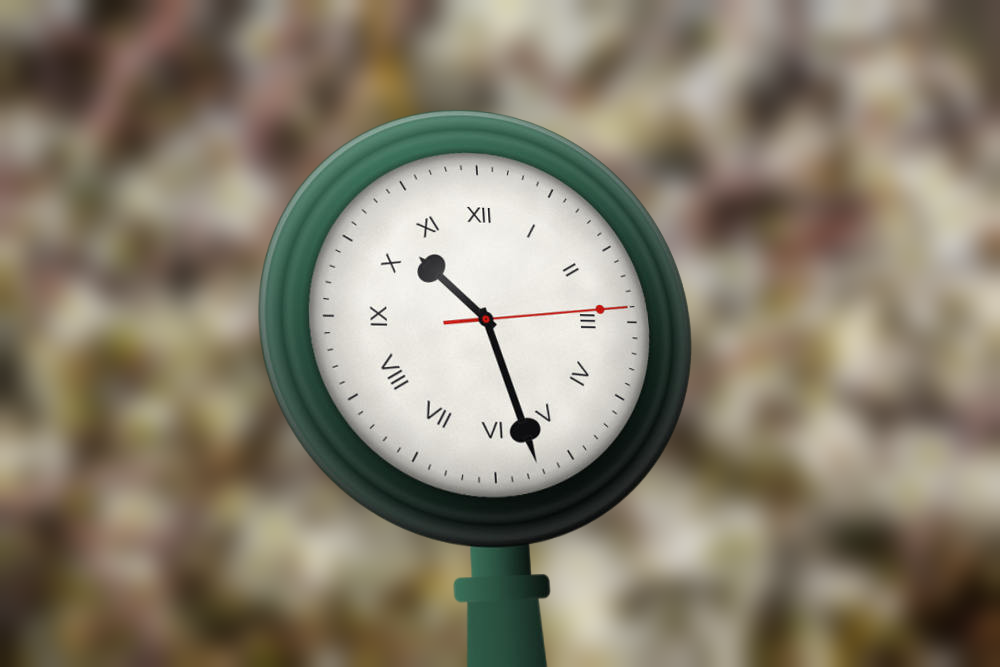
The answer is 10:27:14
